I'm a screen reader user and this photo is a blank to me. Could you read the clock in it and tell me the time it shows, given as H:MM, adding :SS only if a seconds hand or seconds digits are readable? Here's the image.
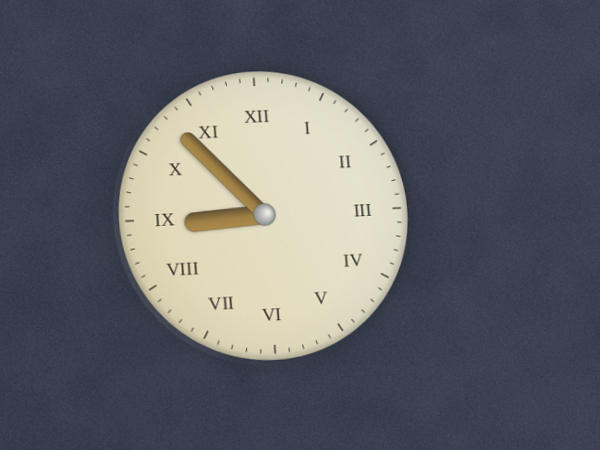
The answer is 8:53
